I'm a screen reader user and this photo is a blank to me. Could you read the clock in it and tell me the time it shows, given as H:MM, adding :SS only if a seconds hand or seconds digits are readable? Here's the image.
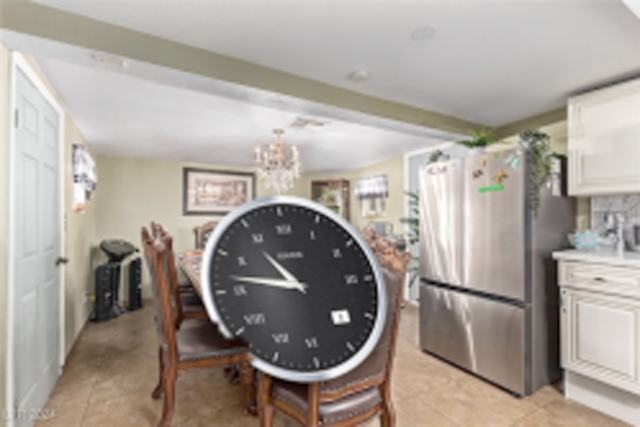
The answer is 10:47
